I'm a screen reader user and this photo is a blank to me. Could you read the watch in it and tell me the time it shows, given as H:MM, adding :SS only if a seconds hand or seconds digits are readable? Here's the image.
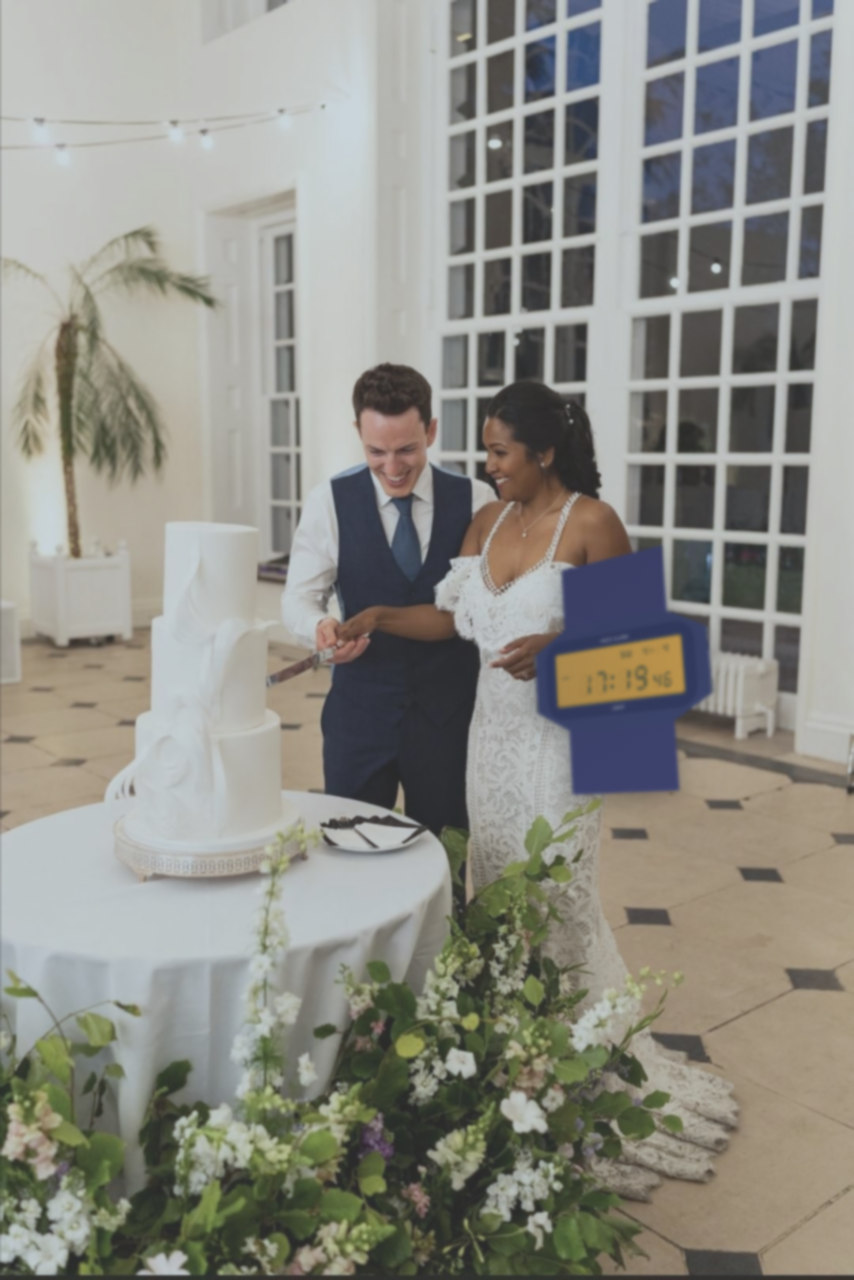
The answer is 17:19
